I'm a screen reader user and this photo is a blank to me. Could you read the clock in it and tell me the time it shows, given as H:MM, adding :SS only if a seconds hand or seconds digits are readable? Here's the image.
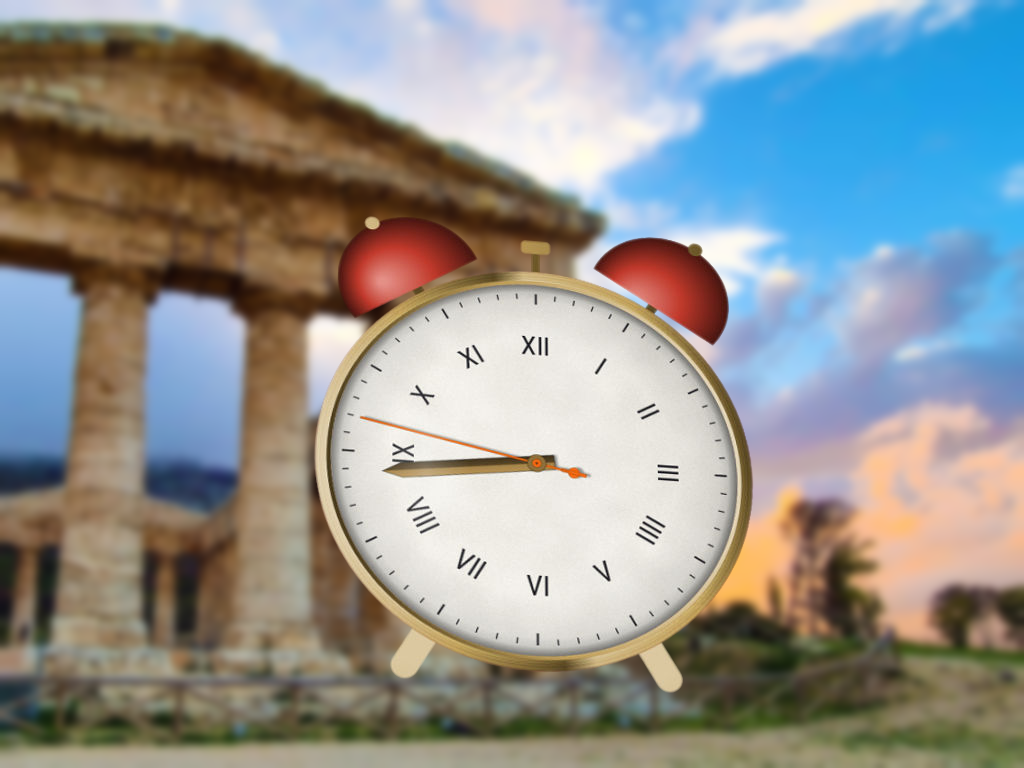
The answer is 8:43:47
